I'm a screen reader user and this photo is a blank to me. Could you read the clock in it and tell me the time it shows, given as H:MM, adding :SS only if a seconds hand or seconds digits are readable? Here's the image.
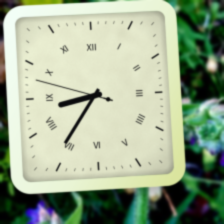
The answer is 8:35:48
